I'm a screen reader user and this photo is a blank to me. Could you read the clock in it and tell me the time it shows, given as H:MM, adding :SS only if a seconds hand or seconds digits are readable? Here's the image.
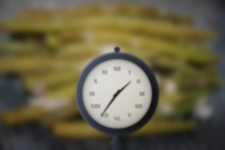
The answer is 1:36
